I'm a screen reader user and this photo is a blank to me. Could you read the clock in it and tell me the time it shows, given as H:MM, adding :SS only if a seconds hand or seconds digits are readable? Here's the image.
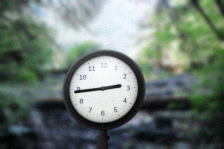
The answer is 2:44
